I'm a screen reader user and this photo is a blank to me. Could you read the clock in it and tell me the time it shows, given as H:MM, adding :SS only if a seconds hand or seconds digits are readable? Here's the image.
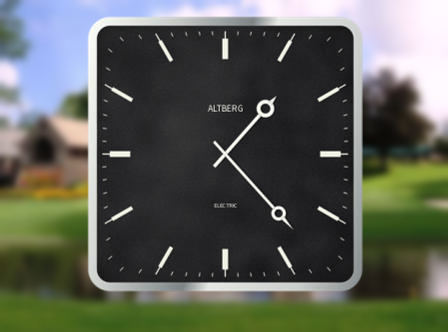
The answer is 1:23
